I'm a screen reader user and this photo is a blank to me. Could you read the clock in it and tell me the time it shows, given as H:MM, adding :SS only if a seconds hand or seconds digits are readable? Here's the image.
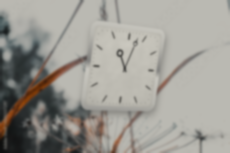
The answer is 11:03
